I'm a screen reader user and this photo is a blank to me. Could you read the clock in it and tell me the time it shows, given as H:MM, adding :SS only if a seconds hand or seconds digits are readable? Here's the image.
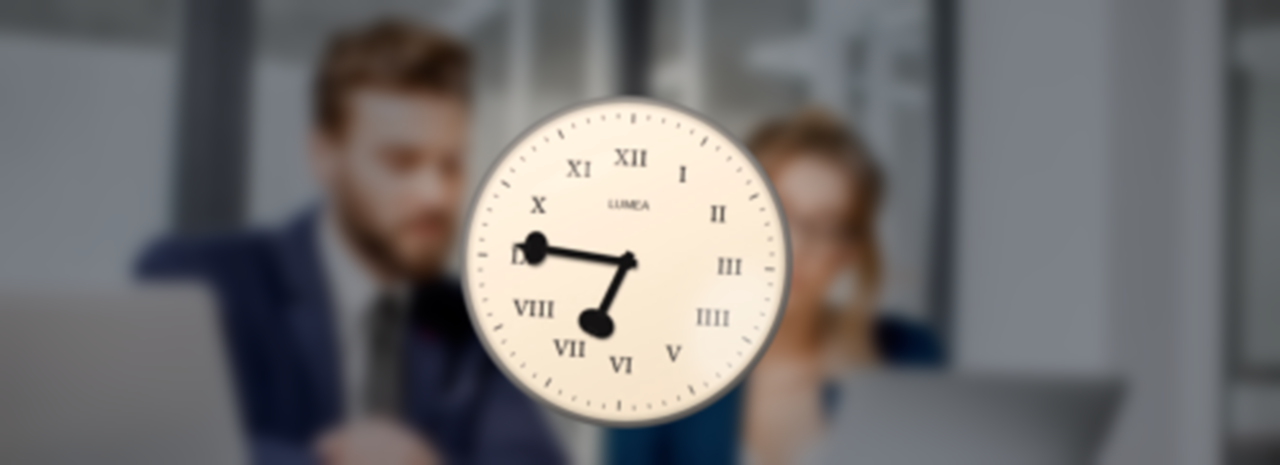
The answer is 6:46
